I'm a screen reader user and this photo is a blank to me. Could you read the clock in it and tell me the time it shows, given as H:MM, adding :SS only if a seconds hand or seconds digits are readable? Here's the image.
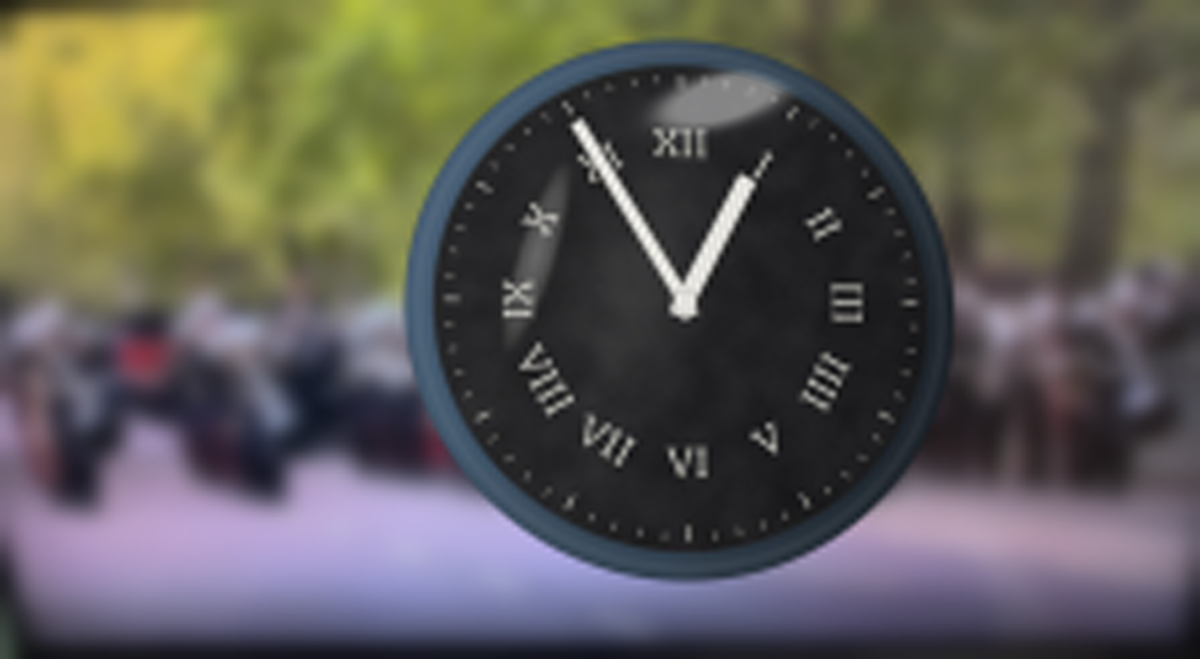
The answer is 12:55
